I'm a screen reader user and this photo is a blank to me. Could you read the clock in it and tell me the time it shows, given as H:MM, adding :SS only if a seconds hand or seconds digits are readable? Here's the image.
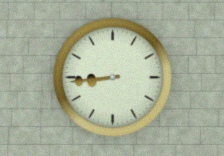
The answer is 8:44
